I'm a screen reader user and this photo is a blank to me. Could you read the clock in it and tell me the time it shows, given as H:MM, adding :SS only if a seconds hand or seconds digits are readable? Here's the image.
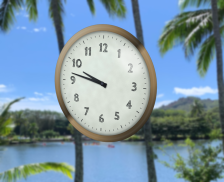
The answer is 9:47
